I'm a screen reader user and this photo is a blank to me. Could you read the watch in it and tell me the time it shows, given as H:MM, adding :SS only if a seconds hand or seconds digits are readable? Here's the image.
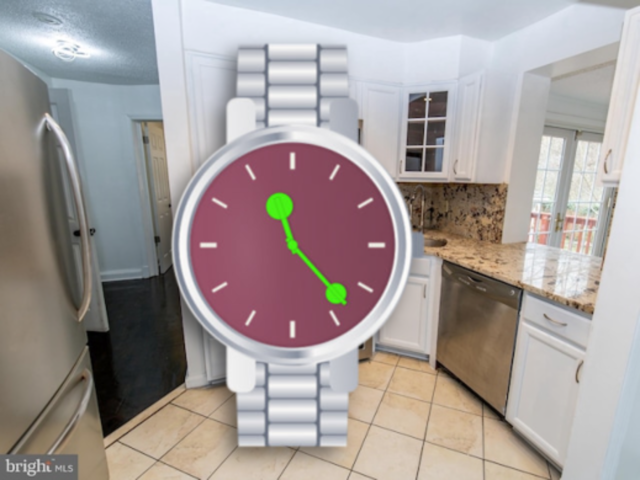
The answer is 11:23
